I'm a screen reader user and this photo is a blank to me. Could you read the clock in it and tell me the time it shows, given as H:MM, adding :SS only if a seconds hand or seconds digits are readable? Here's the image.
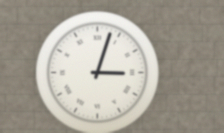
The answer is 3:03
